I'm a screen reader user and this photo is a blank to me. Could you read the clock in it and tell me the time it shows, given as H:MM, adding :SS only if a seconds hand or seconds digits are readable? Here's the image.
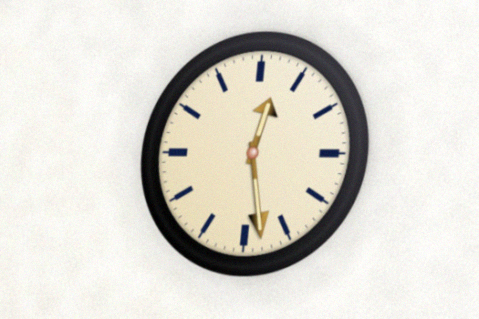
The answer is 12:28
